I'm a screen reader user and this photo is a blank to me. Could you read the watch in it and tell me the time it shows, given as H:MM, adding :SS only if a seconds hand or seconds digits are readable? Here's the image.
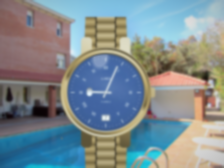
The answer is 9:04
